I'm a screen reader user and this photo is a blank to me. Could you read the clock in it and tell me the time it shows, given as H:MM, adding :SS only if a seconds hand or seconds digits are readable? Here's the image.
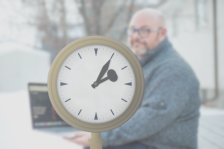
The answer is 2:05
